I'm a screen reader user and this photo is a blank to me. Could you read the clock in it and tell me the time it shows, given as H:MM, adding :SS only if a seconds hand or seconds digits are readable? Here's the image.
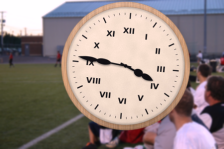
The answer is 3:46
